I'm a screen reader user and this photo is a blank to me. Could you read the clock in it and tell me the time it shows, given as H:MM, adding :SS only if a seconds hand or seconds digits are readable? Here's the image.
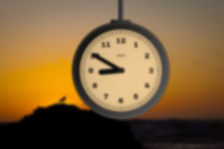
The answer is 8:50
